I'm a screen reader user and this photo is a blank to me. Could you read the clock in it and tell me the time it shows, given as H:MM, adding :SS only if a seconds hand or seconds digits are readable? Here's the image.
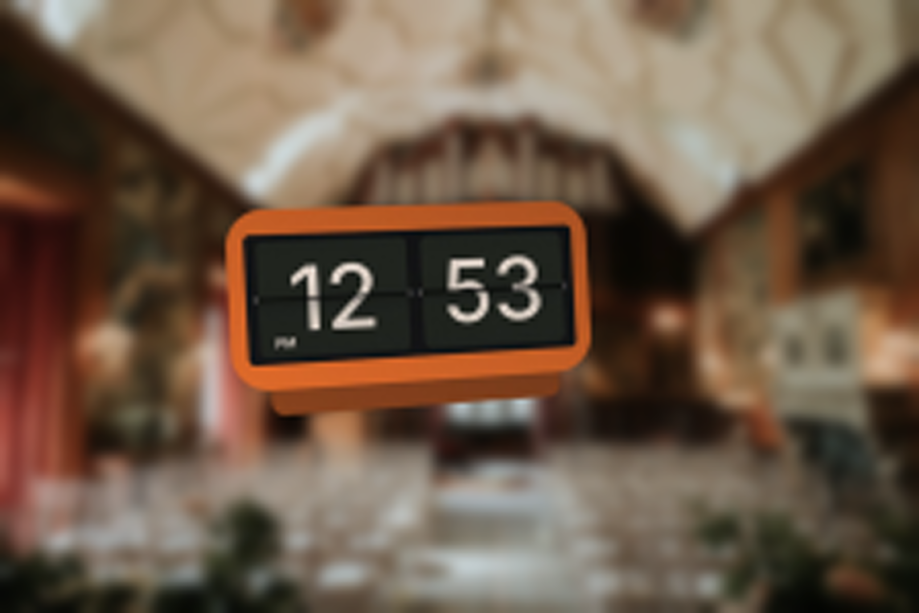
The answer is 12:53
